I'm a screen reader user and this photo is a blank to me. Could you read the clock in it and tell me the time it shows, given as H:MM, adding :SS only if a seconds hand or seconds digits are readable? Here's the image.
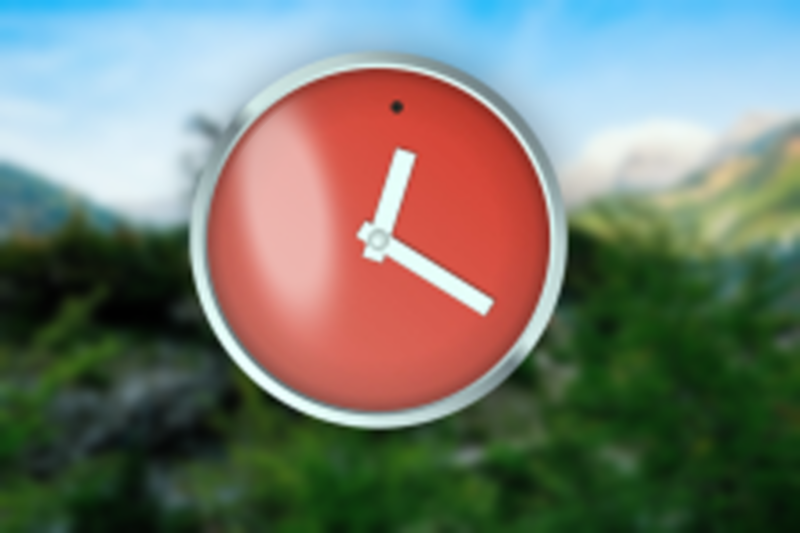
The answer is 12:19
